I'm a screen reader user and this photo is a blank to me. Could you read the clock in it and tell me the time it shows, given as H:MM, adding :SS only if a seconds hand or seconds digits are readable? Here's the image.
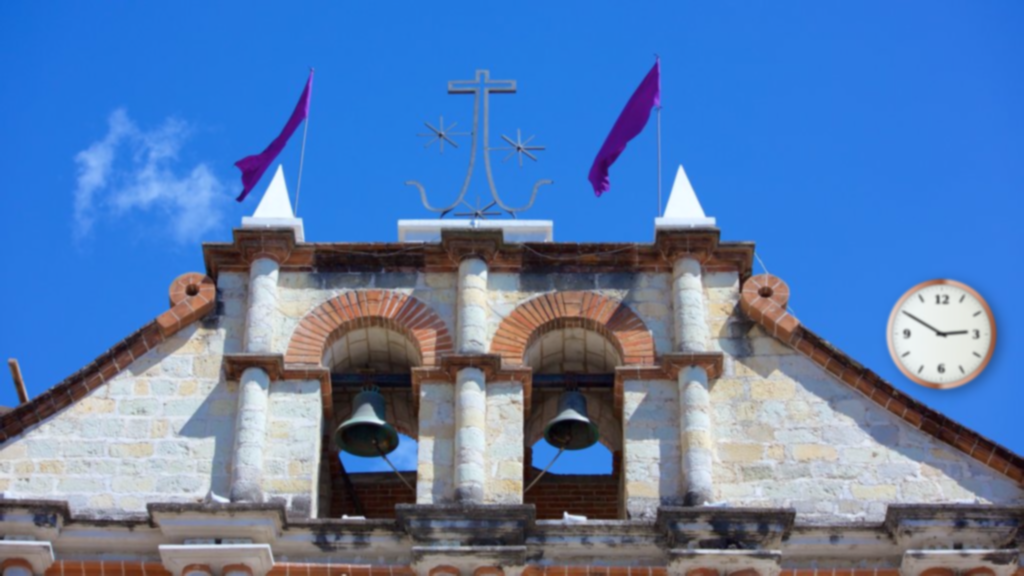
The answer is 2:50
